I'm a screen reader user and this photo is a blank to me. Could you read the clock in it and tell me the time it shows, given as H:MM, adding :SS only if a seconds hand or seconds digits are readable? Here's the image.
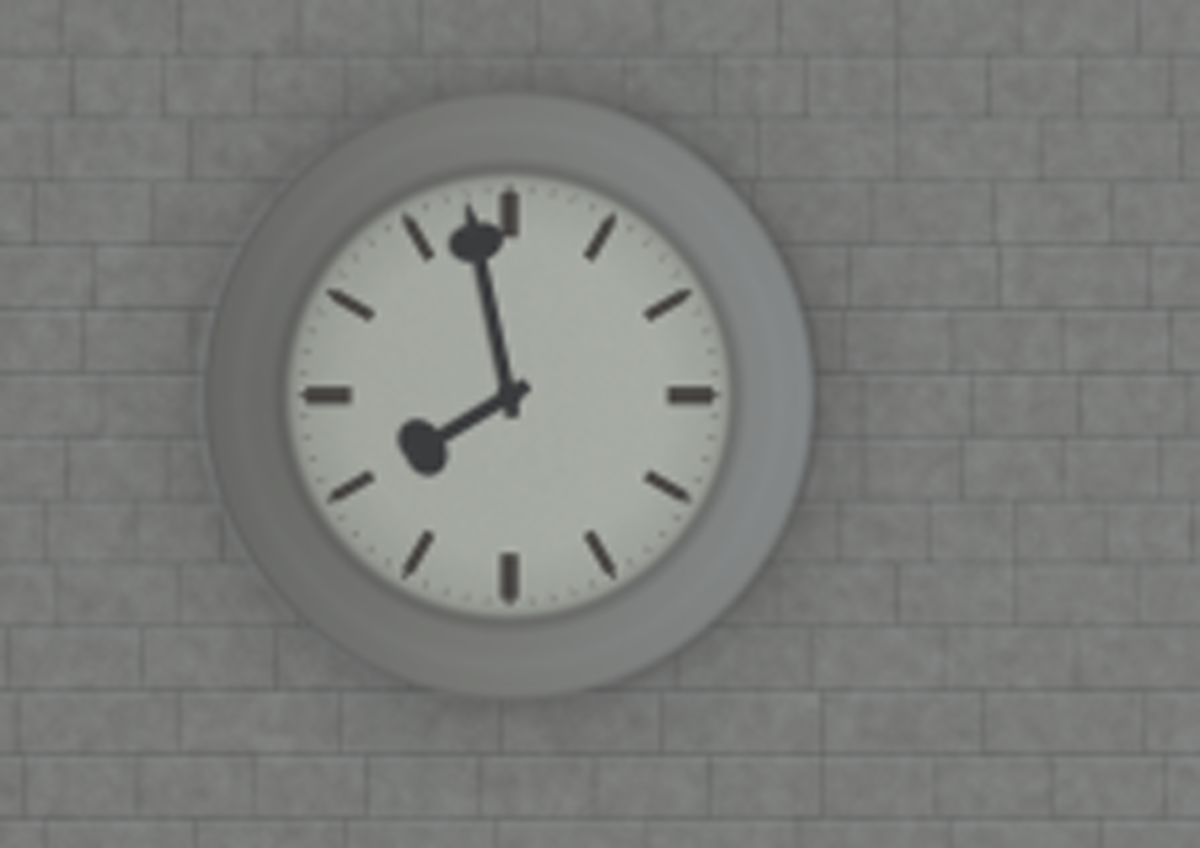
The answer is 7:58
